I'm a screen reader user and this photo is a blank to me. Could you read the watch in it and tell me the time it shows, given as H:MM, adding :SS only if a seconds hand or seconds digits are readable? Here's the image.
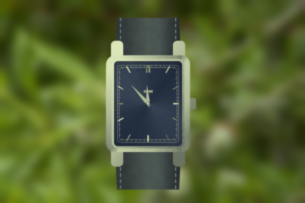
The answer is 11:53
